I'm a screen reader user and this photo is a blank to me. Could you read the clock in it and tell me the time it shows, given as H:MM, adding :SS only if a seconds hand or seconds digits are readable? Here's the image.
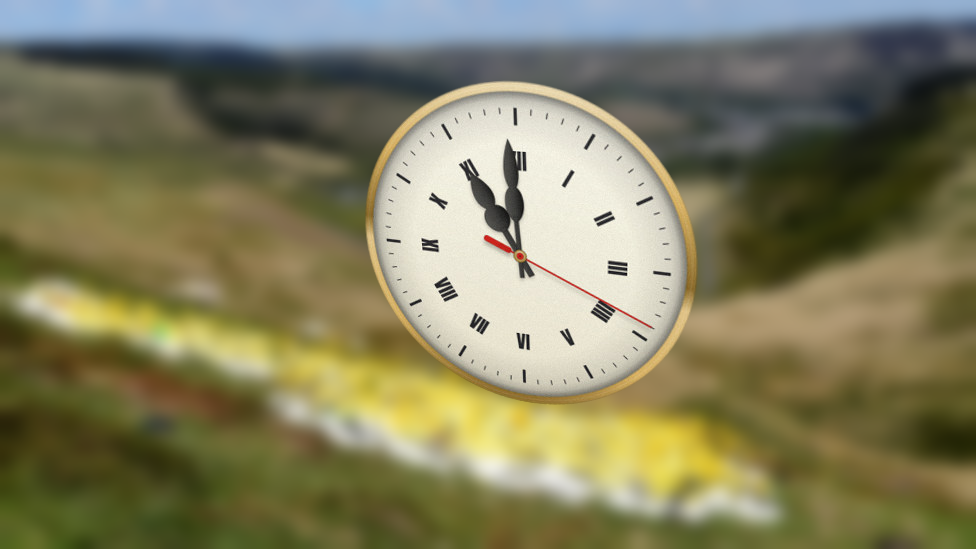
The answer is 10:59:19
